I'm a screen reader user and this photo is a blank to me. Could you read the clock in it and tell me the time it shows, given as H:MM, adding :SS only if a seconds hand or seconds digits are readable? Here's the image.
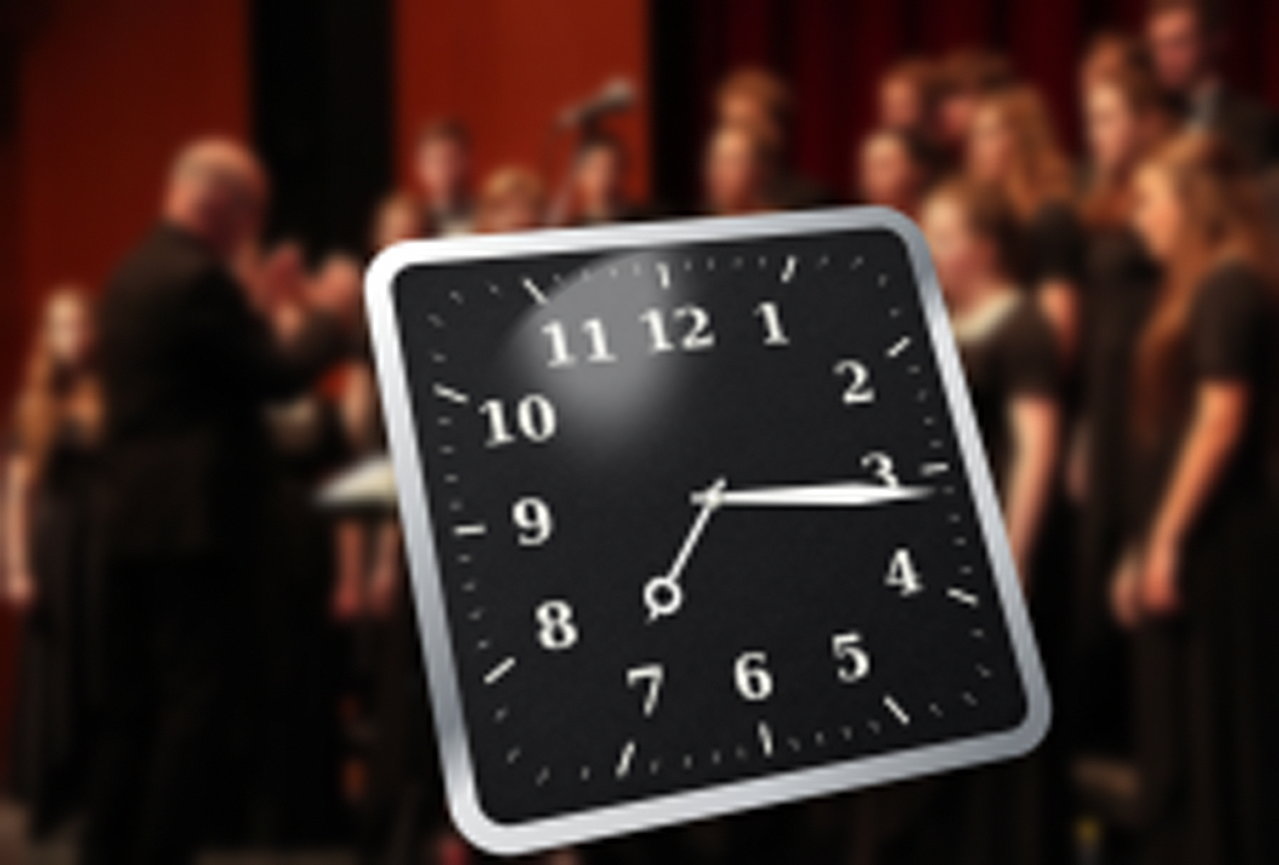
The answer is 7:16
